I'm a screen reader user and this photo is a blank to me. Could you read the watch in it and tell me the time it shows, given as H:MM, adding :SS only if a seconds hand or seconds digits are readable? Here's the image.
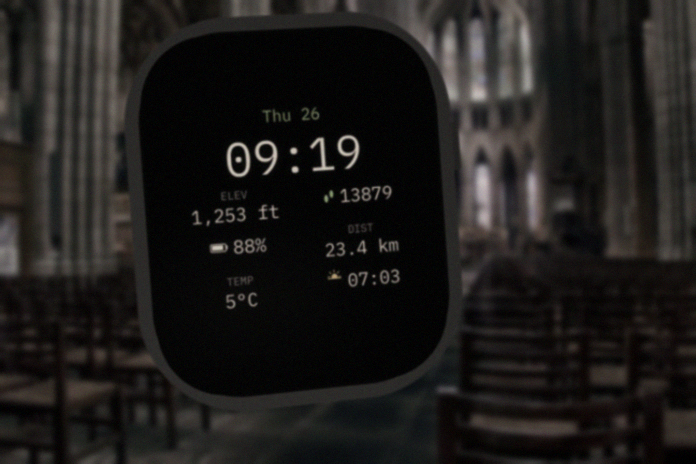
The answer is 9:19
